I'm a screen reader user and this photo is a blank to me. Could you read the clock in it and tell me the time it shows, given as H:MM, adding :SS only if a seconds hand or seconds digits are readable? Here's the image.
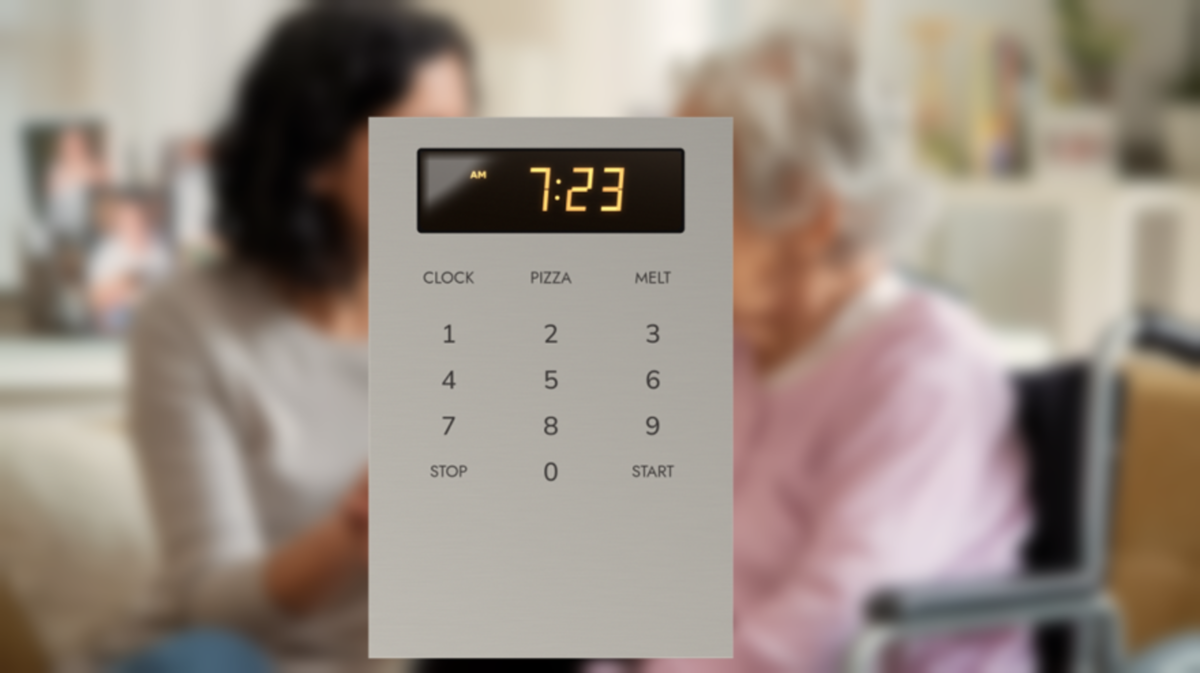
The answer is 7:23
